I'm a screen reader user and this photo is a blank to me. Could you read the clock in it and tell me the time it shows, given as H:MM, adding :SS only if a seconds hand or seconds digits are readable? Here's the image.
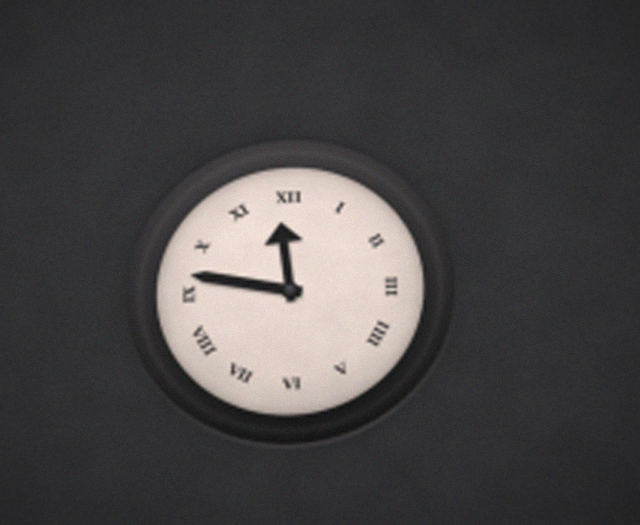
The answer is 11:47
